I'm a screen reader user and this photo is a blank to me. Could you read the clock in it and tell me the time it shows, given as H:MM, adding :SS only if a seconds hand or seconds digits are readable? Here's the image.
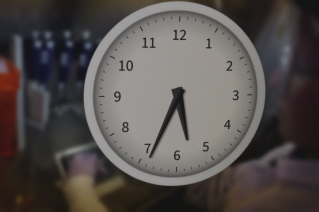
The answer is 5:34
